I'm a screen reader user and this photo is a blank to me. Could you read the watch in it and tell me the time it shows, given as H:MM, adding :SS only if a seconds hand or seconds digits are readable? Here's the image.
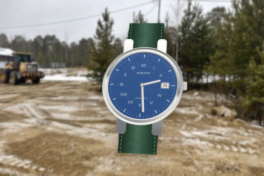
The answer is 2:29
